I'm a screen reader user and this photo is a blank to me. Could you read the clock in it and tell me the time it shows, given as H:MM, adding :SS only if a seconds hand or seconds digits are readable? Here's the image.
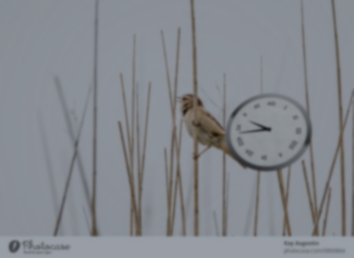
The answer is 9:43
